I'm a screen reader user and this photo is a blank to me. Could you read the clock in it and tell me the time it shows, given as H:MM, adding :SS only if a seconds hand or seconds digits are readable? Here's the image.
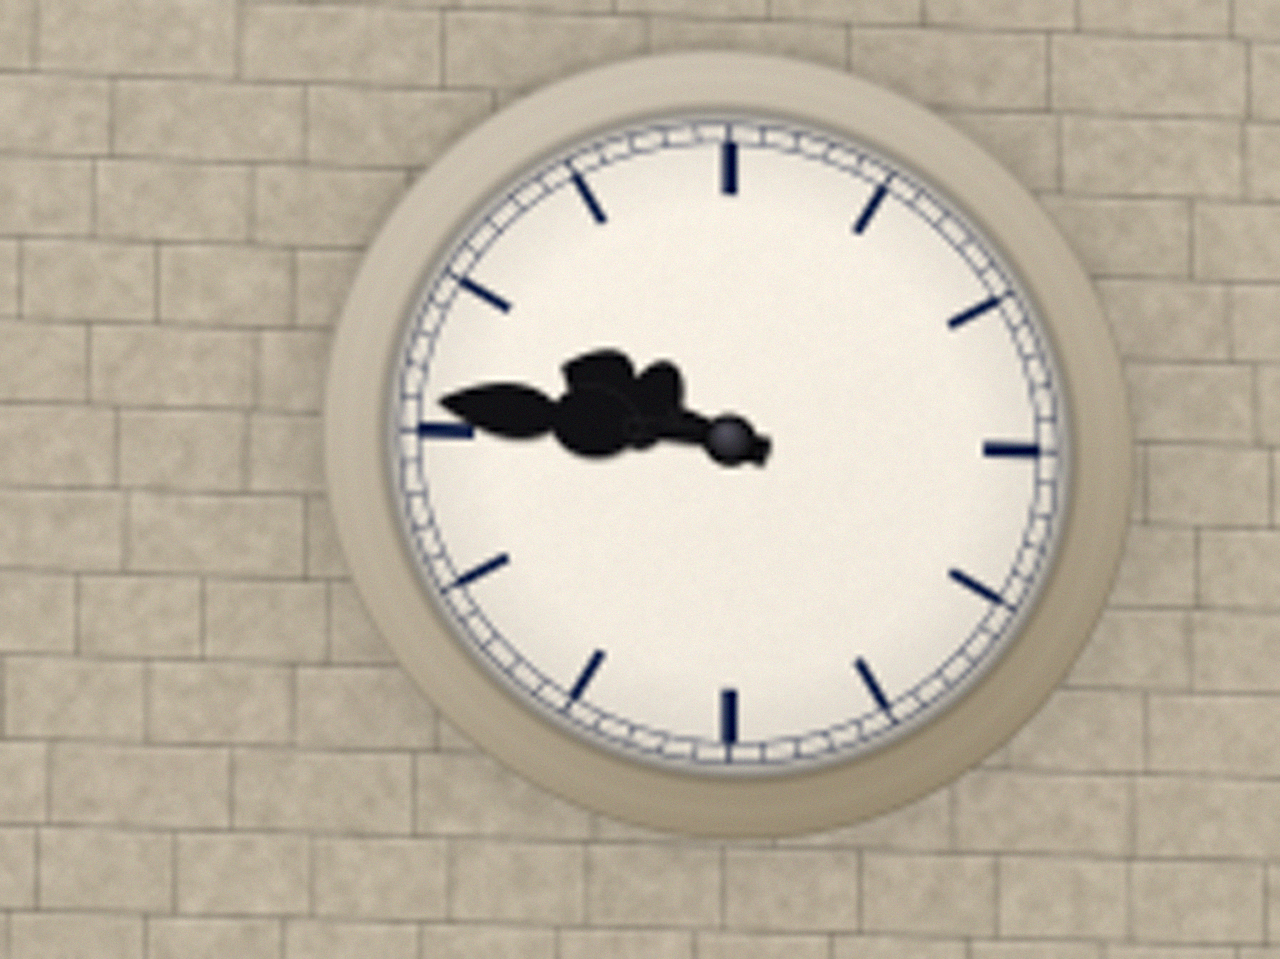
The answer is 9:46
